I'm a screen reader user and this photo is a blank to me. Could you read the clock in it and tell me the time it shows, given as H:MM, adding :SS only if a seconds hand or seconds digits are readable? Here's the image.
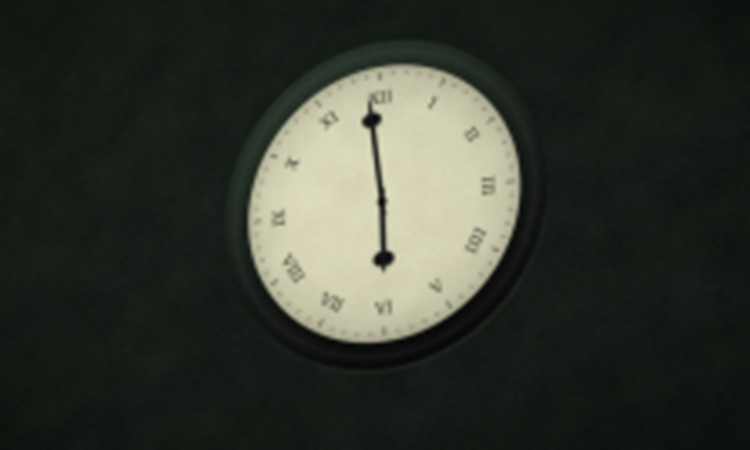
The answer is 5:59
